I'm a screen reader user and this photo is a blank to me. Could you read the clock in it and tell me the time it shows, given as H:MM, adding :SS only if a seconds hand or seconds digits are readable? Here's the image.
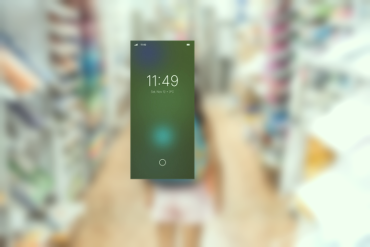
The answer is 11:49
